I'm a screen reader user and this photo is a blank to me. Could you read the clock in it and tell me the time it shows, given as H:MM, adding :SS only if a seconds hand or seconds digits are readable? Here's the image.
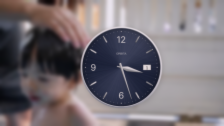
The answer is 3:27
